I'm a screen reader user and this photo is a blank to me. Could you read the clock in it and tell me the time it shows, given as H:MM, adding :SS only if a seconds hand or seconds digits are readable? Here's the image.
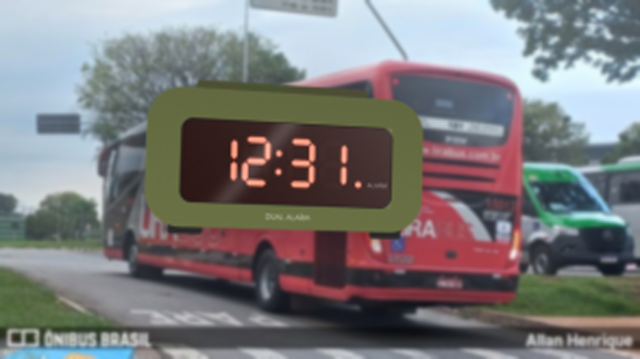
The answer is 12:31
